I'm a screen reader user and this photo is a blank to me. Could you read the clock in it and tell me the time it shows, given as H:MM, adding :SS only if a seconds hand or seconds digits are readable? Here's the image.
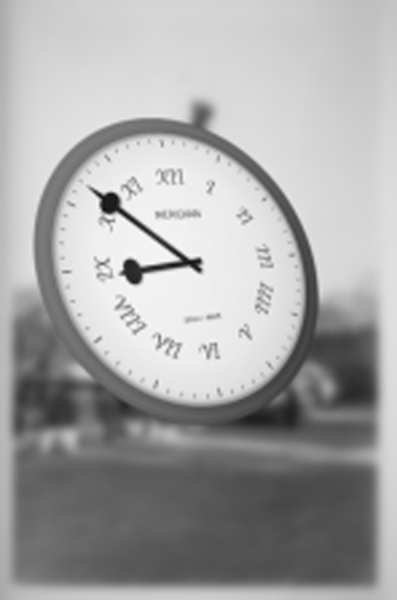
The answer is 8:52
